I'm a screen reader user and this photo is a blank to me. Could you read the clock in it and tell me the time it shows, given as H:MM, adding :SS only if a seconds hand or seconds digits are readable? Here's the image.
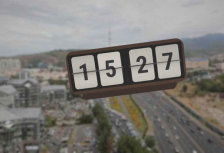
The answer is 15:27
